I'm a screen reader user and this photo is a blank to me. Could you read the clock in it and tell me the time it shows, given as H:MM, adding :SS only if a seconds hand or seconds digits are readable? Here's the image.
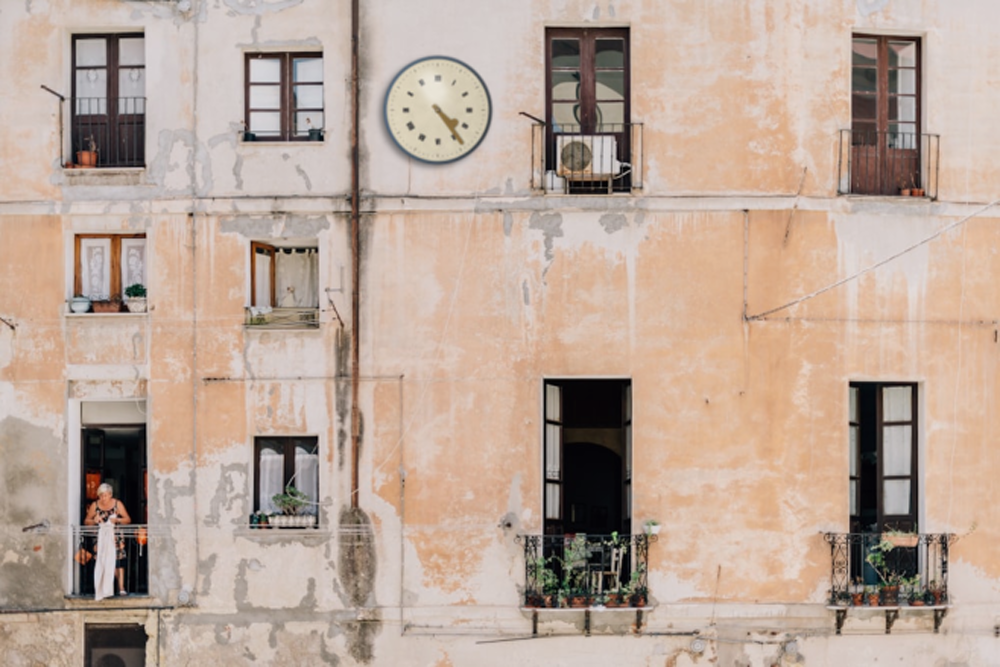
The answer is 4:24
